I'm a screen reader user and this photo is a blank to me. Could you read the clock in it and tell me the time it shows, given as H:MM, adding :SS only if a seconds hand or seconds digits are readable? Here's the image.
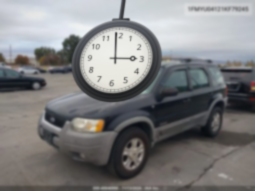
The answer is 2:59
